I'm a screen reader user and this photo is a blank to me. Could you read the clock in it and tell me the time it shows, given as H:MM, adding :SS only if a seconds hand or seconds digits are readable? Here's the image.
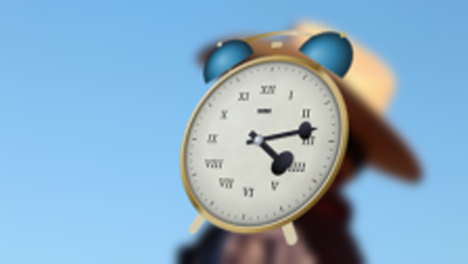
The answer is 4:13
